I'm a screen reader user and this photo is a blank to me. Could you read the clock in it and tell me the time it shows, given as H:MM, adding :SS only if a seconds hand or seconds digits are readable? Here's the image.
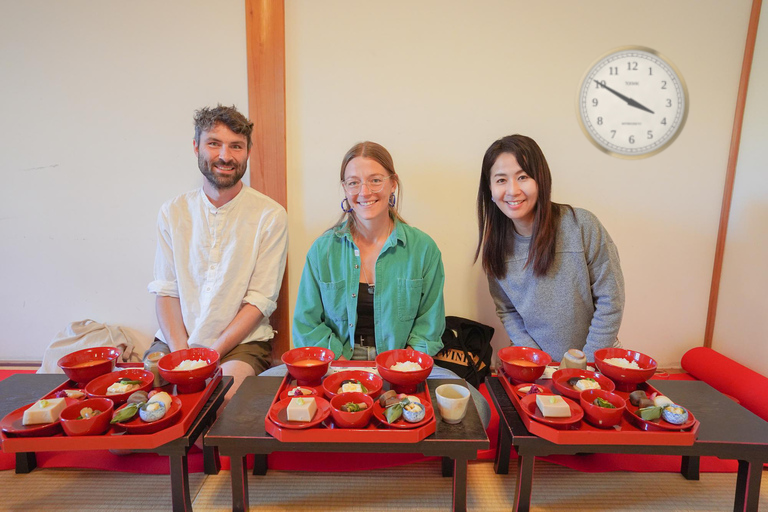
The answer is 3:50
